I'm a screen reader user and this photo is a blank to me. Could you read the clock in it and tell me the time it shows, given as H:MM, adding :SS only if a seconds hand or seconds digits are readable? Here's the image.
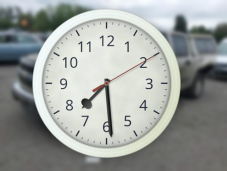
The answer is 7:29:10
